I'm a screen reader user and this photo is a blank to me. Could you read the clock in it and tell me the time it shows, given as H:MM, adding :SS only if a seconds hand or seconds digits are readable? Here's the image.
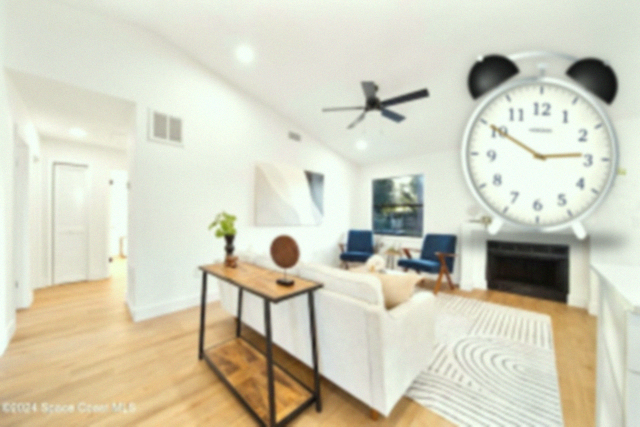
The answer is 2:50
